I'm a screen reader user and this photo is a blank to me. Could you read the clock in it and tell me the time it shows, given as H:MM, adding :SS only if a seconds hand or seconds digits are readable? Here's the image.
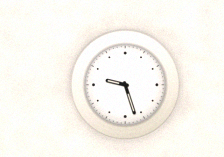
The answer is 9:27
